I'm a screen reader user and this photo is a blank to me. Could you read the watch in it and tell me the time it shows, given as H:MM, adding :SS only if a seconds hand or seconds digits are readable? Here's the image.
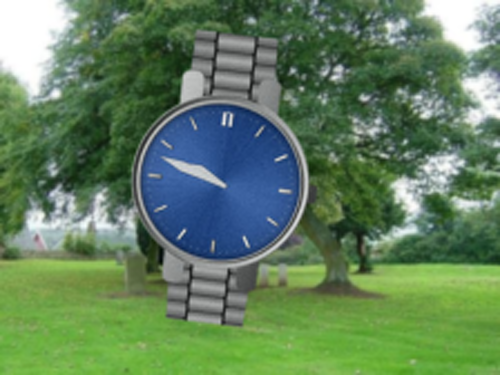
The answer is 9:48
